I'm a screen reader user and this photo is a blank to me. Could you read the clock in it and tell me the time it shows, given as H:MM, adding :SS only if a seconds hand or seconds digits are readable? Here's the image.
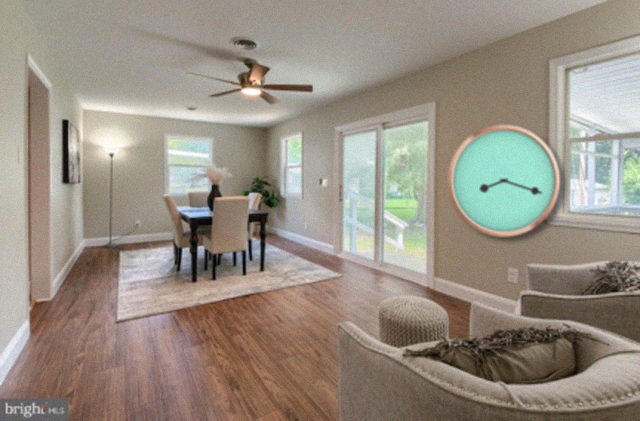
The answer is 8:18
